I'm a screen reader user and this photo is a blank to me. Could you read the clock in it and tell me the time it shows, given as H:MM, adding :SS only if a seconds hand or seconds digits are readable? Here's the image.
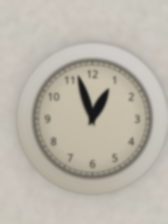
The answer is 12:57
